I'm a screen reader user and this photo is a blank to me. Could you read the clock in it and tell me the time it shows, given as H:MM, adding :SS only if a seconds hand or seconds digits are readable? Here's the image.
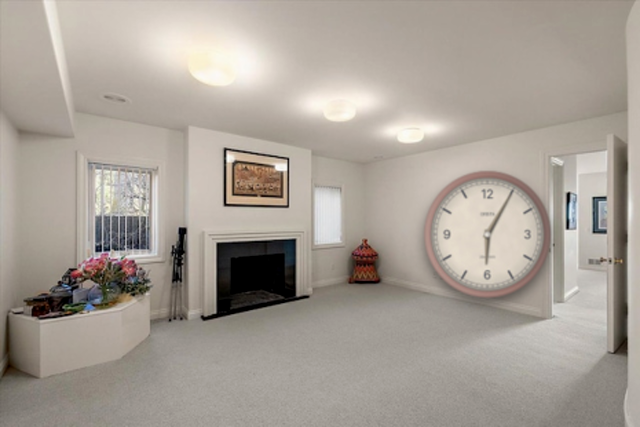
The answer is 6:05
